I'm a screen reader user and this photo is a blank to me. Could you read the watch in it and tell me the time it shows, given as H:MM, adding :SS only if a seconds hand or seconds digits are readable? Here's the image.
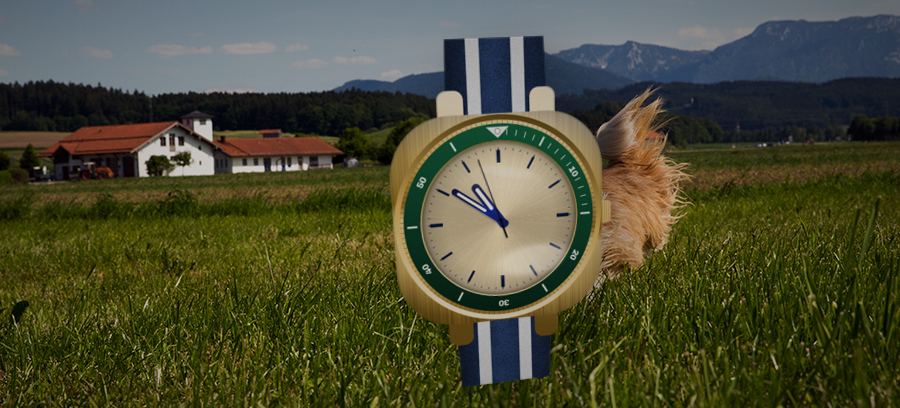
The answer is 10:50:57
